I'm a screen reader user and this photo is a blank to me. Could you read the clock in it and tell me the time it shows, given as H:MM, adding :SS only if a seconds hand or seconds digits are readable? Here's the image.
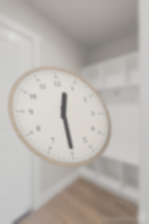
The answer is 12:30
